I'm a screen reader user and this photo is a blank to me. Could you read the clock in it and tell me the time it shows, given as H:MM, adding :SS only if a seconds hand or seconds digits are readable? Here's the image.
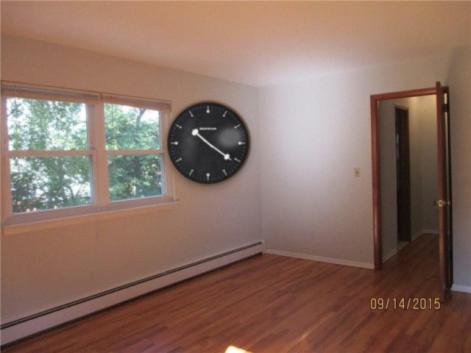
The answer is 10:21
